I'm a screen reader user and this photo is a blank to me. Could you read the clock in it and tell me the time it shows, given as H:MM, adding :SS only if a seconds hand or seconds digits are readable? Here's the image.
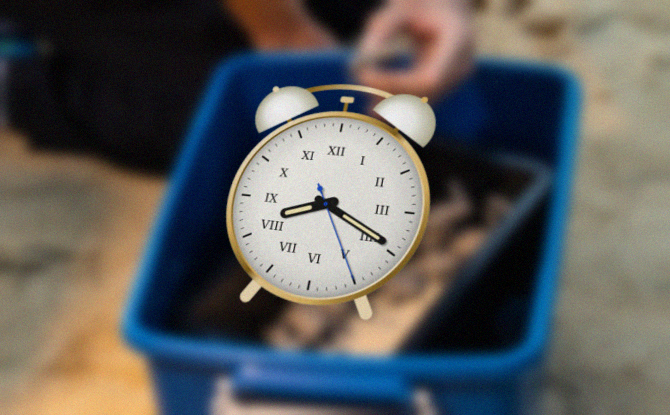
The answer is 8:19:25
